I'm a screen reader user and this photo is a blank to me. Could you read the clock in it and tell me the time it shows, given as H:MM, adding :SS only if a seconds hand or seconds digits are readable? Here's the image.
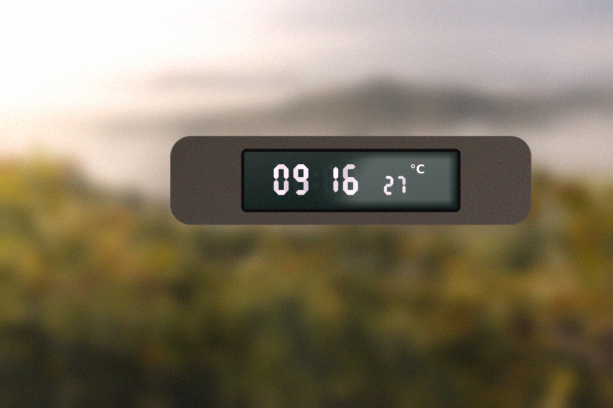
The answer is 9:16
